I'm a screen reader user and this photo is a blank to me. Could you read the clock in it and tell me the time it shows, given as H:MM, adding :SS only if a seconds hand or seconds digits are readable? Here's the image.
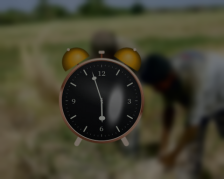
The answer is 5:57
